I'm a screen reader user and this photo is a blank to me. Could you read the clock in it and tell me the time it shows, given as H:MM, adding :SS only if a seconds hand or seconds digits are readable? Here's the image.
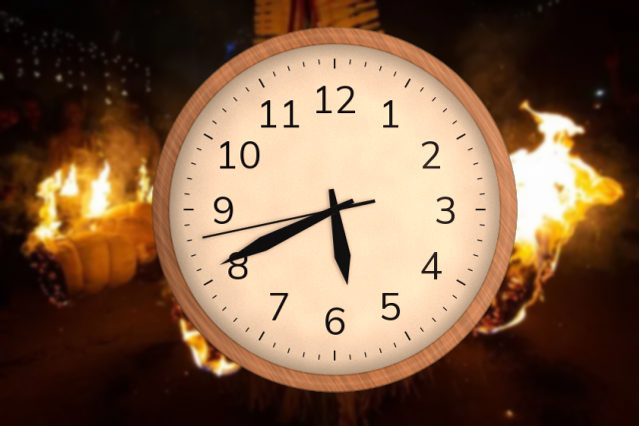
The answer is 5:40:43
